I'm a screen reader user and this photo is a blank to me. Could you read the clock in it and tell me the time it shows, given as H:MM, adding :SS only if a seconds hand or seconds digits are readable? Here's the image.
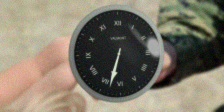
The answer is 6:33
